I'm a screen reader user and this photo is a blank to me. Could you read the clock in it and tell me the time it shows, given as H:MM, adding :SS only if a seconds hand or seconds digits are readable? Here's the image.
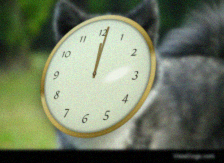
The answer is 12:01
